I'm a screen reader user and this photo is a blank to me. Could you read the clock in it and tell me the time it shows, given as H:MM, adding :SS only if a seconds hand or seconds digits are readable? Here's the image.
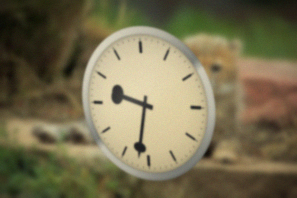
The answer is 9:32
